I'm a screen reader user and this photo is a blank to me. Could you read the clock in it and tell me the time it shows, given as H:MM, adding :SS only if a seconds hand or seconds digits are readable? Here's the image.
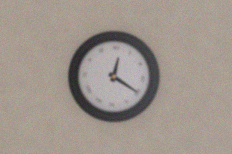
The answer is 12:20
